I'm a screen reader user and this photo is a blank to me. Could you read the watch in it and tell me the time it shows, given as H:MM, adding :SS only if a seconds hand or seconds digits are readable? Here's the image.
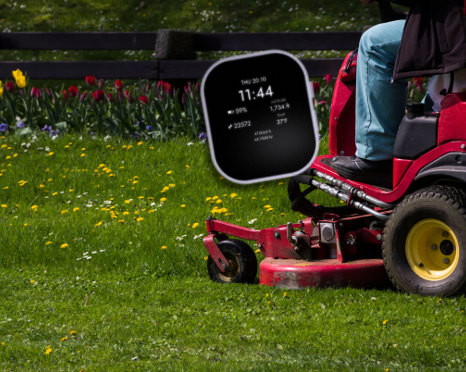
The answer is 11:44
